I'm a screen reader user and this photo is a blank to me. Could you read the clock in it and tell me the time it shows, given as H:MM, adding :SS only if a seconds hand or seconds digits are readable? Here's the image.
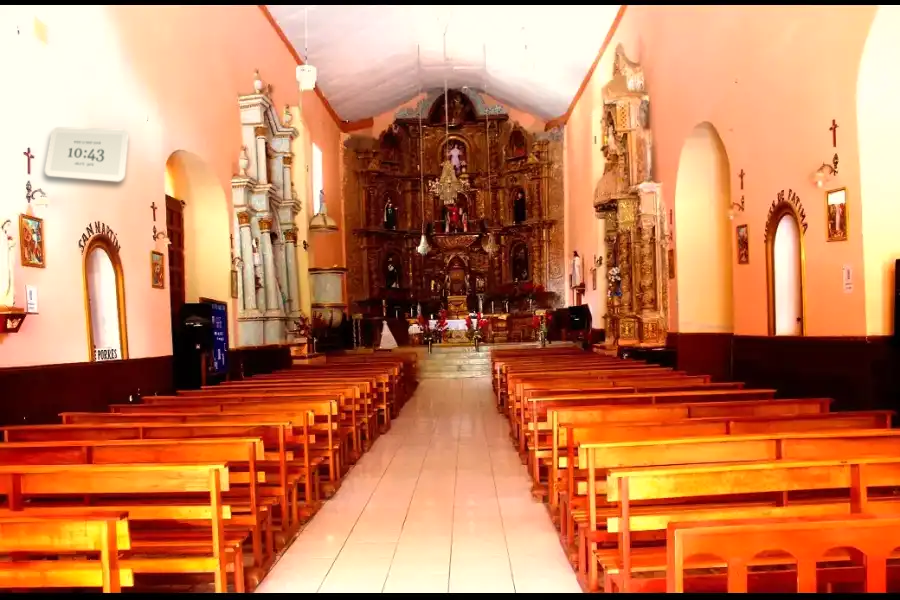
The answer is 10:43
